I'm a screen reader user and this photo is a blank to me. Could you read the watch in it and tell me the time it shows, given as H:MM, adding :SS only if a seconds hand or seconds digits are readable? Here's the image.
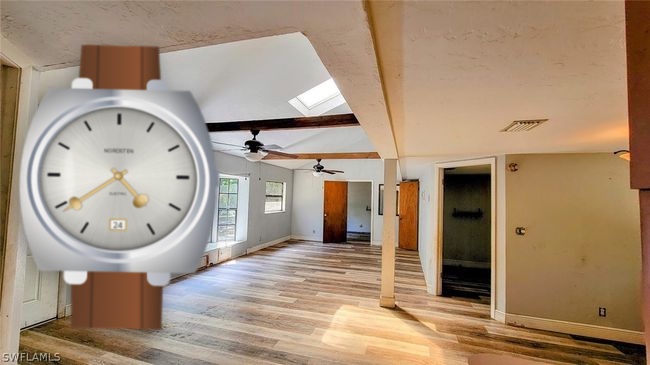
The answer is 4:39
